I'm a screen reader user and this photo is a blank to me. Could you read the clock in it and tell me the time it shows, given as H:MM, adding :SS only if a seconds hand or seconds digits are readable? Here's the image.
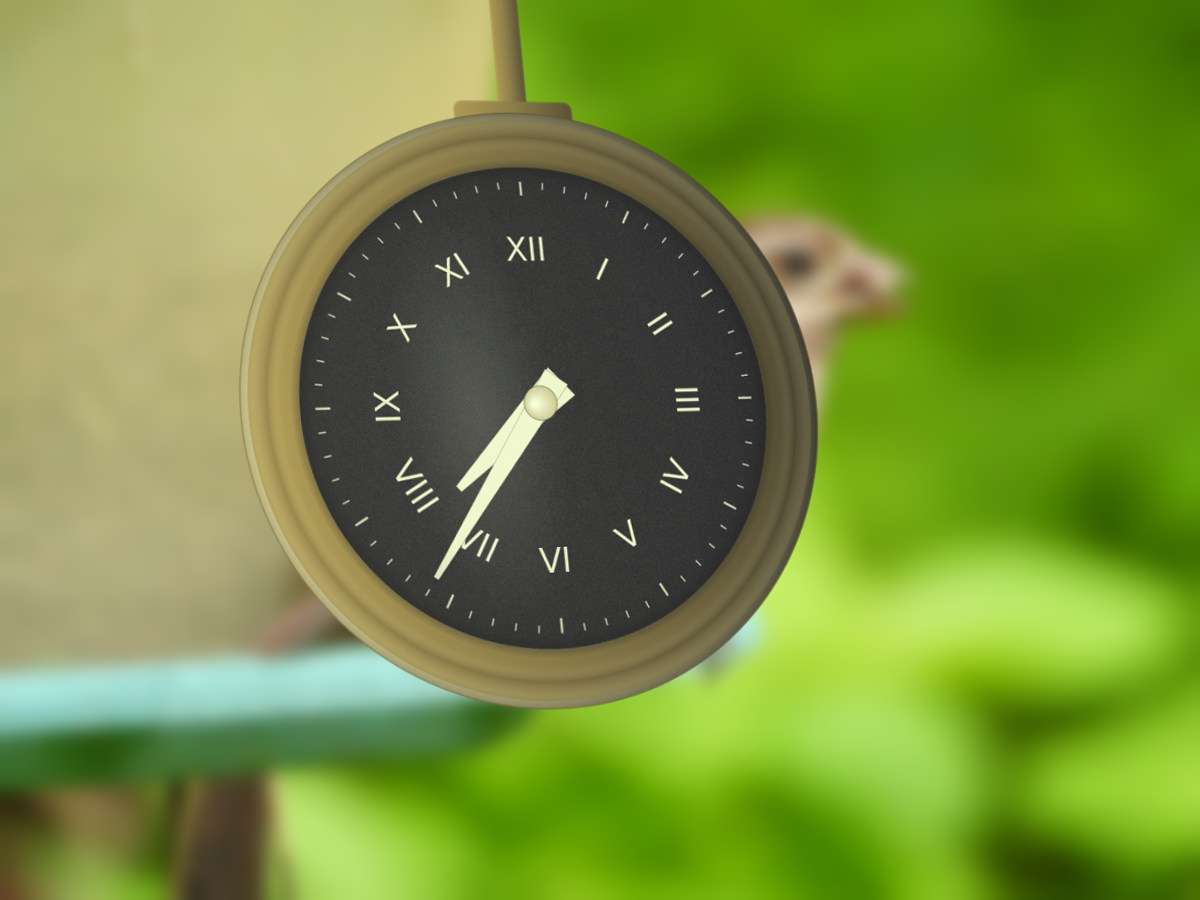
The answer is 7:36
